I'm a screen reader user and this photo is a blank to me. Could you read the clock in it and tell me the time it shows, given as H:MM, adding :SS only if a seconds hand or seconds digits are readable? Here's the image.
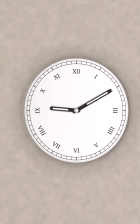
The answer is 9:10
